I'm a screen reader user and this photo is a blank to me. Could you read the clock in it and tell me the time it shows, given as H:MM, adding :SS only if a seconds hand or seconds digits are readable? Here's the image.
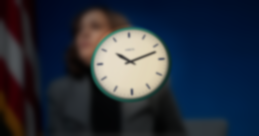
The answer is 10:12
